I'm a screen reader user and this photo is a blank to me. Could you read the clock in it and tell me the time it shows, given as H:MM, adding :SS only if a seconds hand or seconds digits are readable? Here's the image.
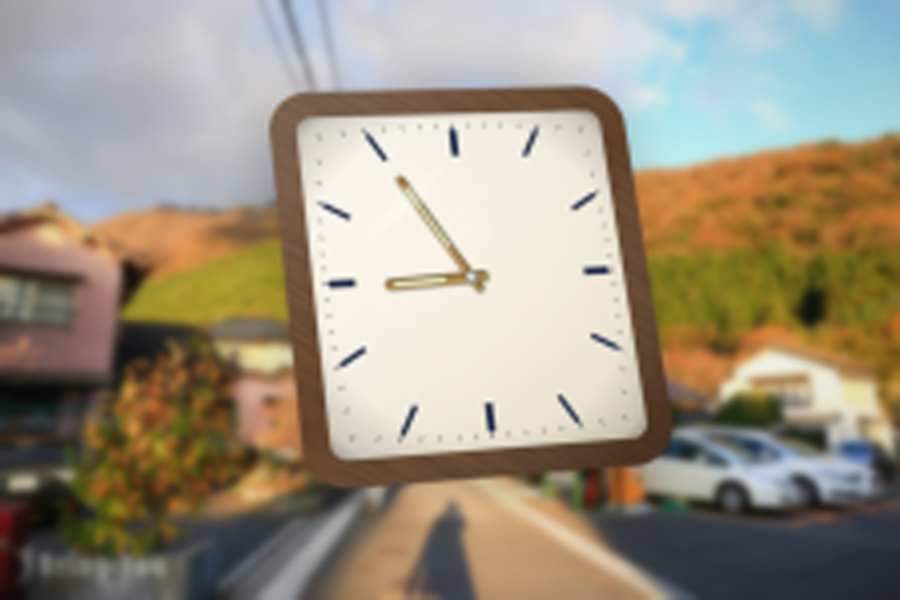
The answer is 8:55
